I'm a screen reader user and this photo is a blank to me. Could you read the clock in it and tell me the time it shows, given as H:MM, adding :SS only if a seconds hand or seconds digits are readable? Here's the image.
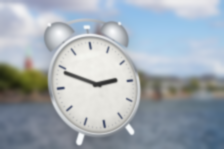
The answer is 2:49
